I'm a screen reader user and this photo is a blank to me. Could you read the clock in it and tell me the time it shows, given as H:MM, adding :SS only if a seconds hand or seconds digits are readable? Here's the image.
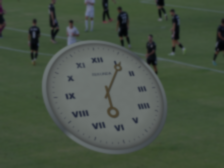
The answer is 6:06
